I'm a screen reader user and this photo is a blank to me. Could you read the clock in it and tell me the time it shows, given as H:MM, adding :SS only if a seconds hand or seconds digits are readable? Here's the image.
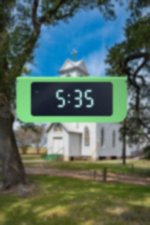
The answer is 5:35
